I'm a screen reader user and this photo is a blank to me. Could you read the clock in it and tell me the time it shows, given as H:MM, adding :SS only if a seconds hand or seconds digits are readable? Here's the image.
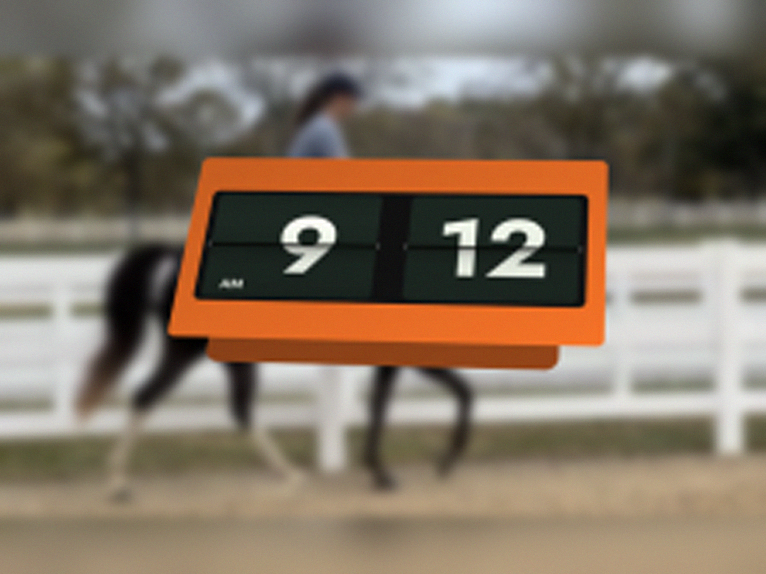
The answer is 9:12
